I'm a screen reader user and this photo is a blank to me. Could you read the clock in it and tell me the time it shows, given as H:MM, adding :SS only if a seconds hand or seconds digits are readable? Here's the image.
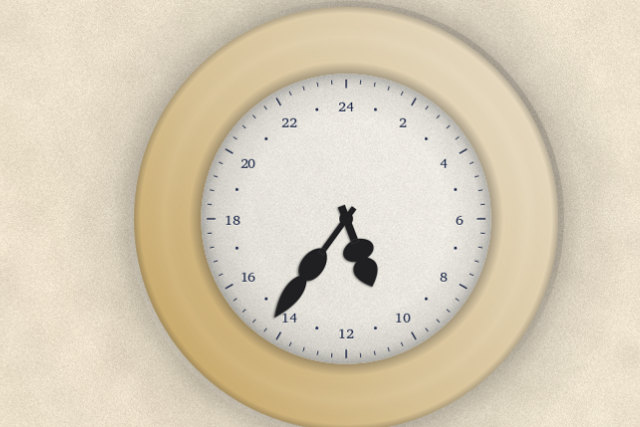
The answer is 10:36
